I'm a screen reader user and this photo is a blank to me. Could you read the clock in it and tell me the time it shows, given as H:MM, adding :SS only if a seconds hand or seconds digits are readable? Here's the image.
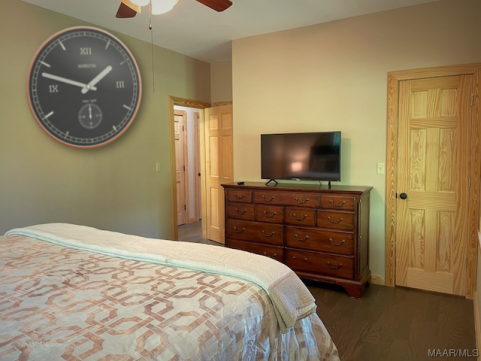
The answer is 1:48
